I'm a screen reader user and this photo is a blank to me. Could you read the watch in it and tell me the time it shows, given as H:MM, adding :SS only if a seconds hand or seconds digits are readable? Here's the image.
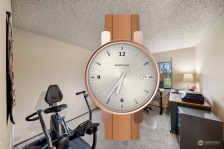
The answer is 6:36
